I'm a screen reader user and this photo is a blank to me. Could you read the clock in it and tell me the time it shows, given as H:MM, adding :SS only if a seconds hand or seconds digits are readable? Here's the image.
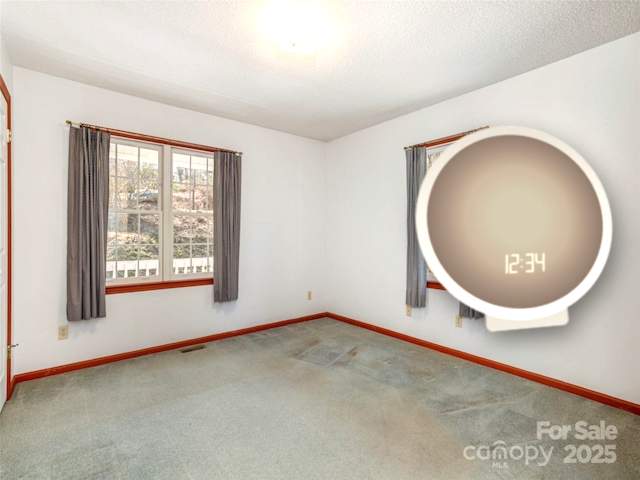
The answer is 12:34
